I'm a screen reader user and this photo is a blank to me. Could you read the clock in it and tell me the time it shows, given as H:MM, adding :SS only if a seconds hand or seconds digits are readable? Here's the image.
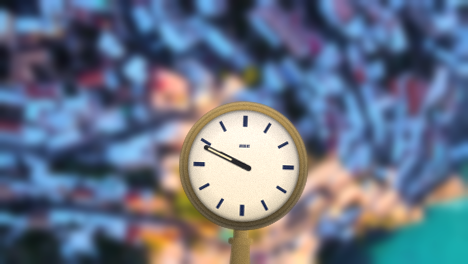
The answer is 9:49
